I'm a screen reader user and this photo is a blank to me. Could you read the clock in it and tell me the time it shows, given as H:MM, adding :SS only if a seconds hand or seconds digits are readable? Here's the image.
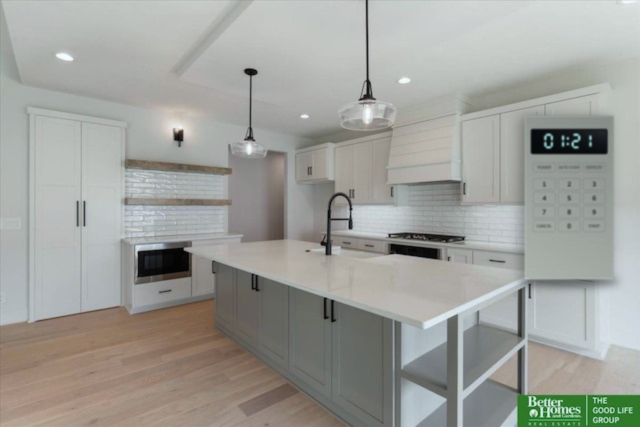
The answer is 1:21
